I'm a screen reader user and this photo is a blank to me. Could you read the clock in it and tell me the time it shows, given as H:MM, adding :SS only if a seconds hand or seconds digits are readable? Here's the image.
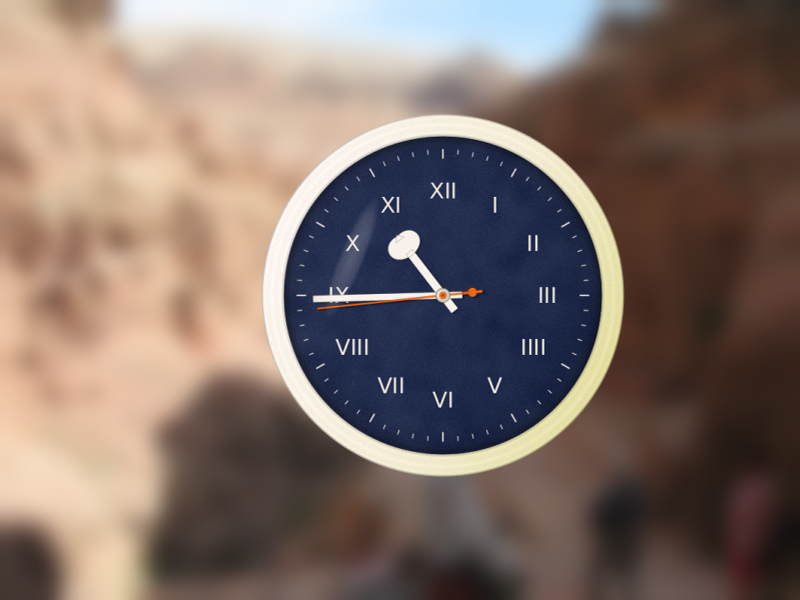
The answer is 10:44:44
